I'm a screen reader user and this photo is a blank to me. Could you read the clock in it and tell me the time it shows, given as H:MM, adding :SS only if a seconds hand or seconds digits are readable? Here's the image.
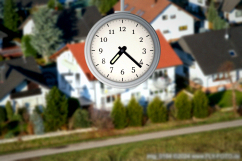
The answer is 7:22
